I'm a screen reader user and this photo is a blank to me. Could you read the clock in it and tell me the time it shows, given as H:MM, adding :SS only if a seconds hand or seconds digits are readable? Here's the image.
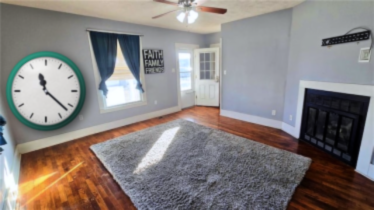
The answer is 11:22
